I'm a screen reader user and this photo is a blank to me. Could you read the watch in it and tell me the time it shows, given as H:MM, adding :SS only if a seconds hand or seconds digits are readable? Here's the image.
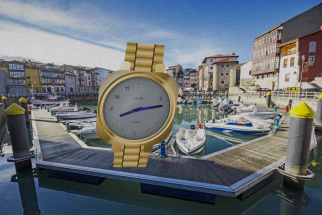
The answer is 8:13
